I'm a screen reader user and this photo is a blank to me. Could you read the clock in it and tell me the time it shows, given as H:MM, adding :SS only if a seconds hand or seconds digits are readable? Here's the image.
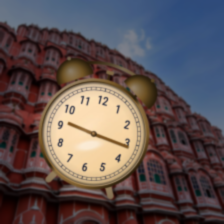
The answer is 9:16
